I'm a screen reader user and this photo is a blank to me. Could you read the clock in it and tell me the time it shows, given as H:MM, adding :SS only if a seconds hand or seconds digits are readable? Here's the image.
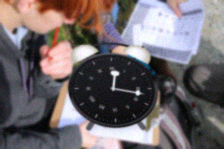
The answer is 12:17
